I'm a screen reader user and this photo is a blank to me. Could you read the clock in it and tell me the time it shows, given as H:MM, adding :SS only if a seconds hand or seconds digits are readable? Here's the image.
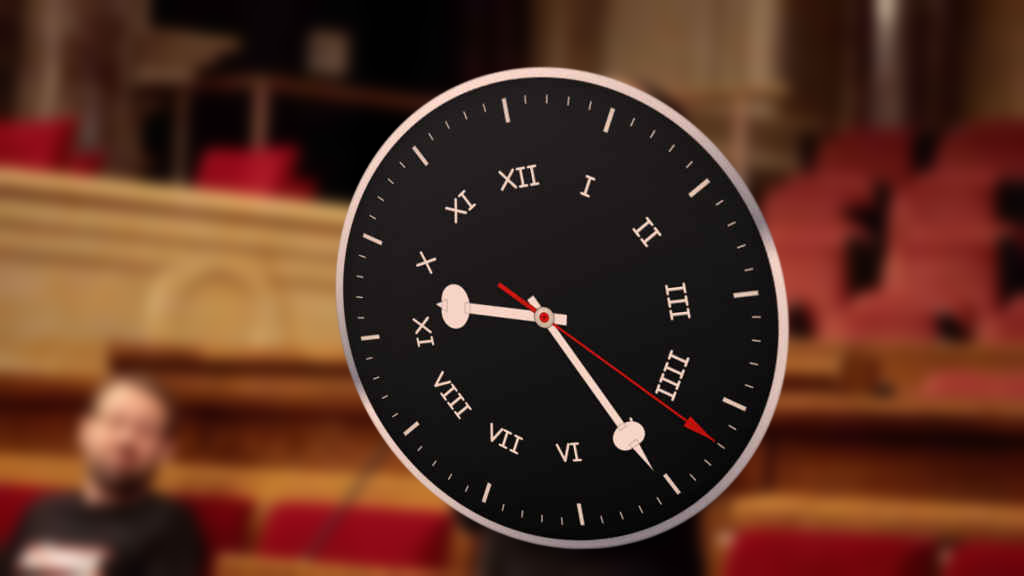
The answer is 9:25:22
